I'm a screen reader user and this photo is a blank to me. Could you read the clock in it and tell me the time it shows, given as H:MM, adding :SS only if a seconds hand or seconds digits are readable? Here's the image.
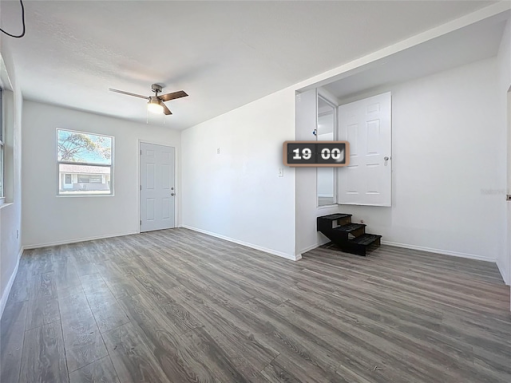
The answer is 19:00
